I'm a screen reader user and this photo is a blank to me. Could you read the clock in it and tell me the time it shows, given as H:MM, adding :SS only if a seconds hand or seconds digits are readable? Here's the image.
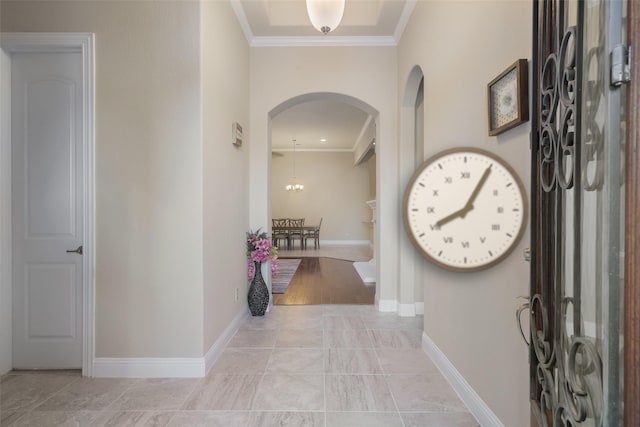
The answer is 8:05
